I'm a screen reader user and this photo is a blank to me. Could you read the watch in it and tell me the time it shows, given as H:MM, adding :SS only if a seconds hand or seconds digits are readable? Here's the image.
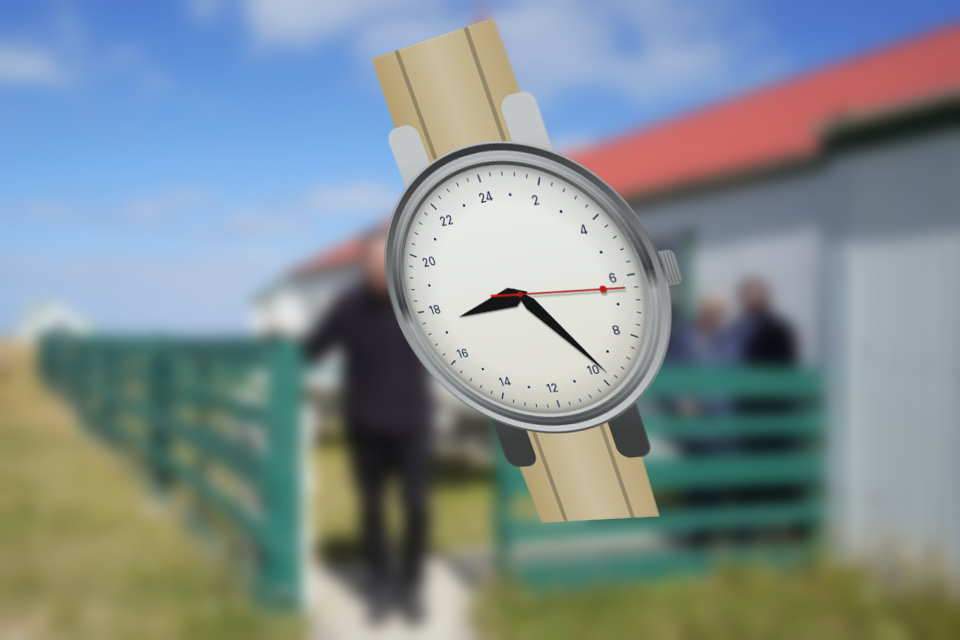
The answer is 17:24:16
